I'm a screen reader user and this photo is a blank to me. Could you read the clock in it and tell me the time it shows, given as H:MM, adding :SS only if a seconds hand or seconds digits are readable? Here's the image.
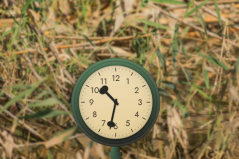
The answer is 10:32
